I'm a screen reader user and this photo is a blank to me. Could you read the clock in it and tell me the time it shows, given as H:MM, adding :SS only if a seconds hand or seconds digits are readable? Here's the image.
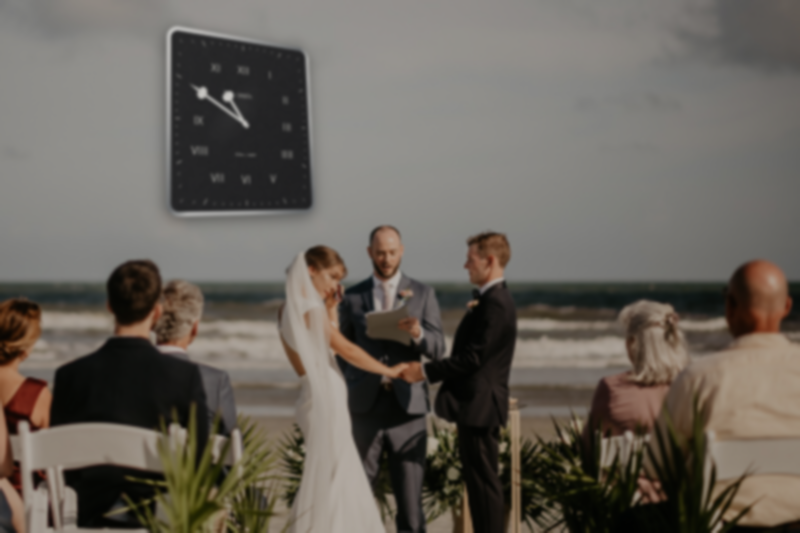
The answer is 10:50
